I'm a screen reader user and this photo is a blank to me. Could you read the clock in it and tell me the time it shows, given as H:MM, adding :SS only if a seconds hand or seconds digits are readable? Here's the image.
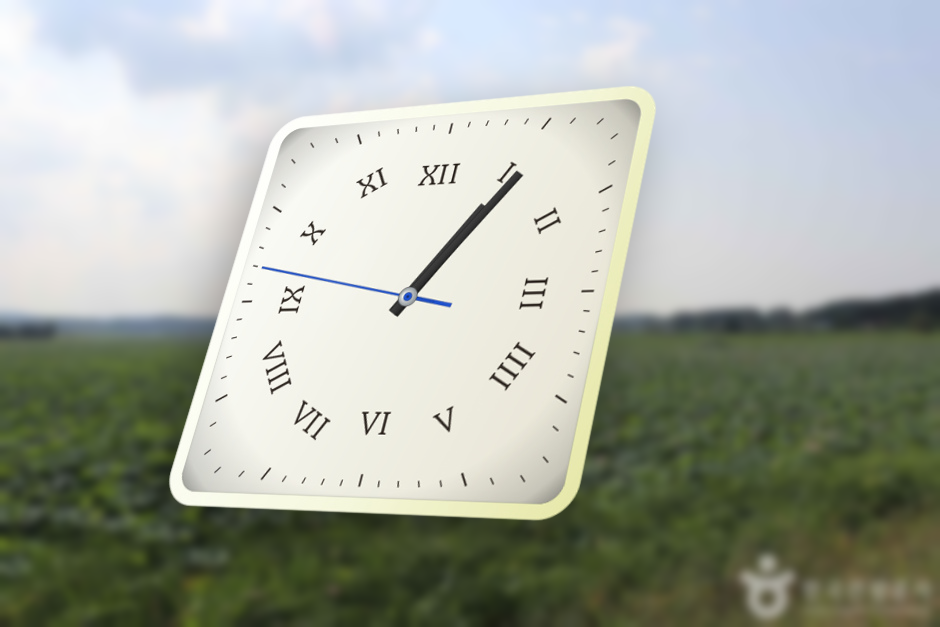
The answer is 1:05:47
